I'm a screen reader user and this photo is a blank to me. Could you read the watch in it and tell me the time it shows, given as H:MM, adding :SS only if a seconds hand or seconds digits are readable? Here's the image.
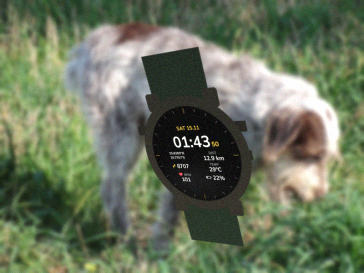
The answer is 1:43
